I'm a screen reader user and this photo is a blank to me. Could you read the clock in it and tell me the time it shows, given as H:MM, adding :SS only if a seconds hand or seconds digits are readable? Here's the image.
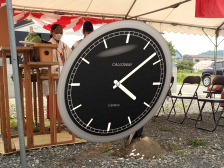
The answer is 4:08
